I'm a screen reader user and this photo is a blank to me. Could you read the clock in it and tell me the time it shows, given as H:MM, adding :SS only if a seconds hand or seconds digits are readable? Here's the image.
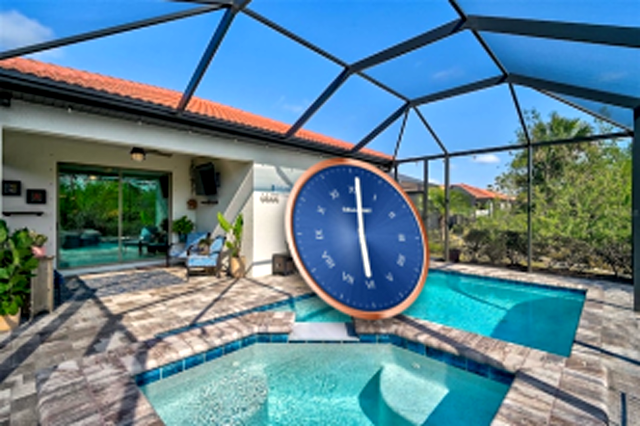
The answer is 6:01
